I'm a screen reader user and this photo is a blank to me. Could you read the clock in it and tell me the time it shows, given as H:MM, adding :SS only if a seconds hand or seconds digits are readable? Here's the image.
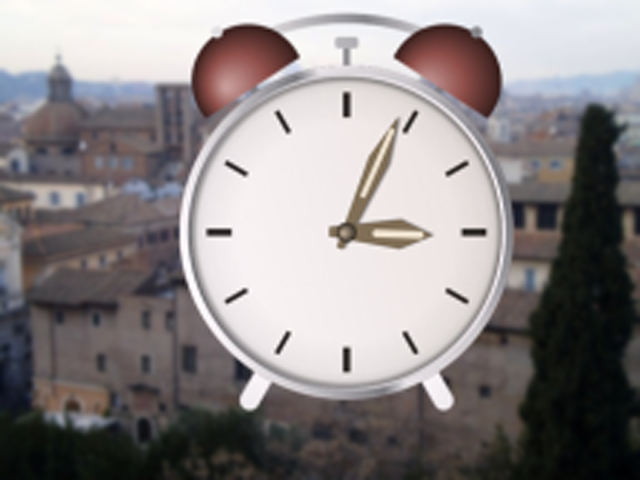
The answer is 3:04
